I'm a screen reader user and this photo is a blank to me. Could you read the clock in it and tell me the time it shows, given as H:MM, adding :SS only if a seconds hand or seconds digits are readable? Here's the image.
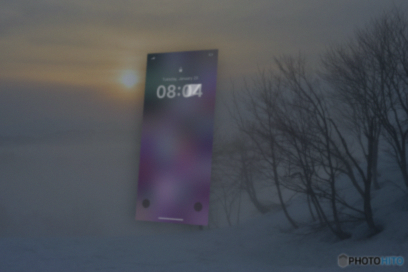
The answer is 8:04
